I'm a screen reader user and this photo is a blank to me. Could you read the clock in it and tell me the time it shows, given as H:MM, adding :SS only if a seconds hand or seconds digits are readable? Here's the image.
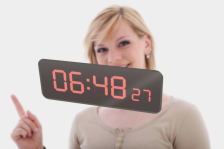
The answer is 6:48:27
